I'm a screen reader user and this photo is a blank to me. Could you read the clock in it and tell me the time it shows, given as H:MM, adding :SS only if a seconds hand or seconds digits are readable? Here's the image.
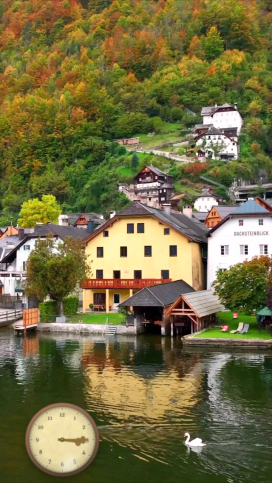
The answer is 3:15
